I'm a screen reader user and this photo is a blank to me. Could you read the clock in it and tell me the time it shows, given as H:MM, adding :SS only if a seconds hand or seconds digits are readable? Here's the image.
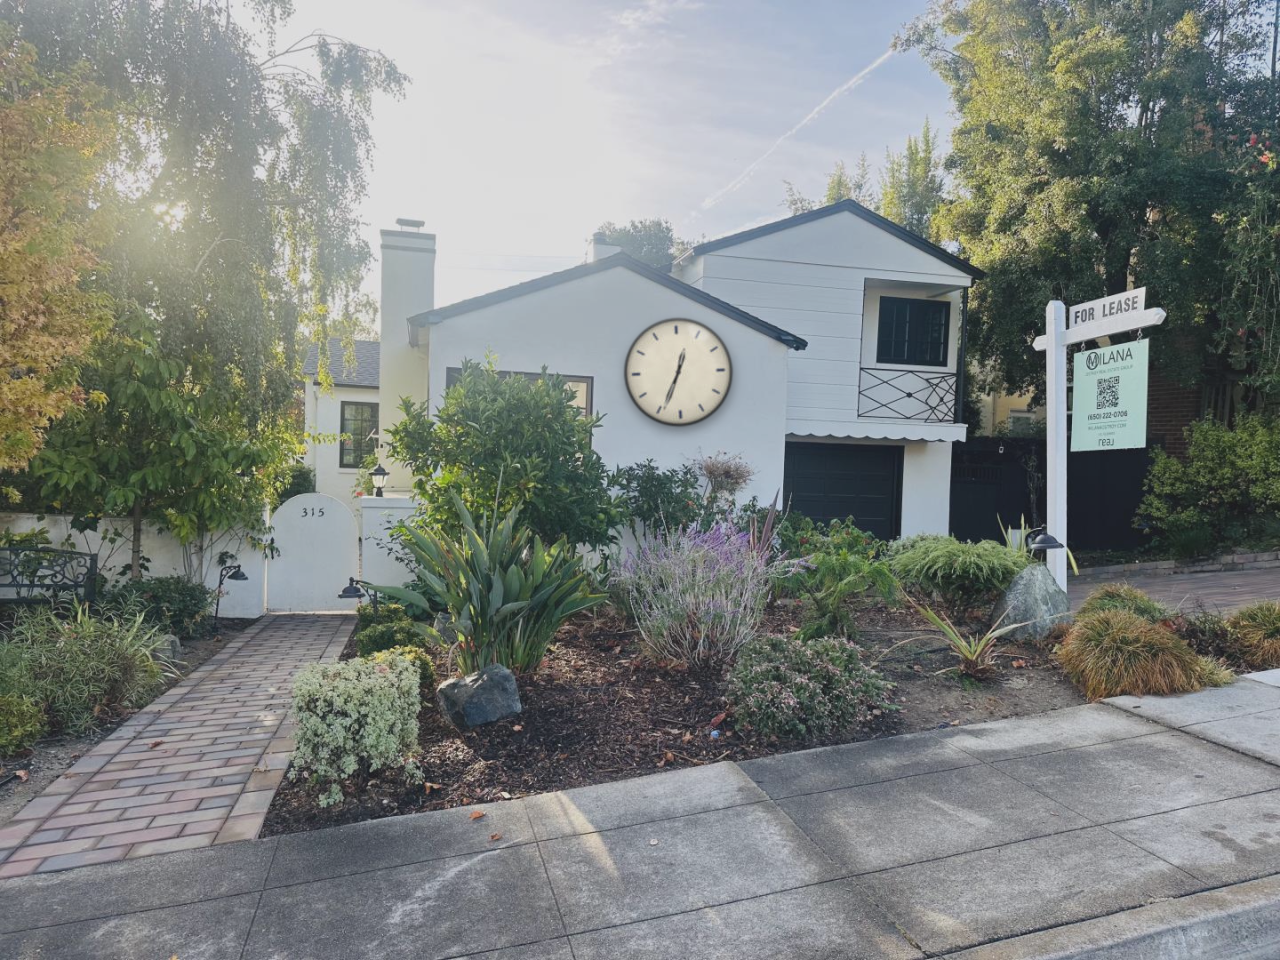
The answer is 12:34
